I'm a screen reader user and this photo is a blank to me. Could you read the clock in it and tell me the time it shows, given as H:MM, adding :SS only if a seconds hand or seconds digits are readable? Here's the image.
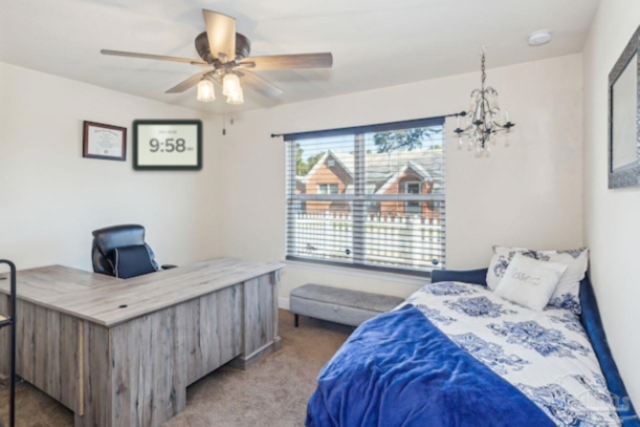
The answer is 9:58
